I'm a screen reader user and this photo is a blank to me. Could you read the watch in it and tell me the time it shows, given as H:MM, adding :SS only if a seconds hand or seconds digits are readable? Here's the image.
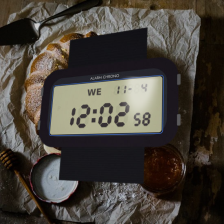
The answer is 12:02:58
